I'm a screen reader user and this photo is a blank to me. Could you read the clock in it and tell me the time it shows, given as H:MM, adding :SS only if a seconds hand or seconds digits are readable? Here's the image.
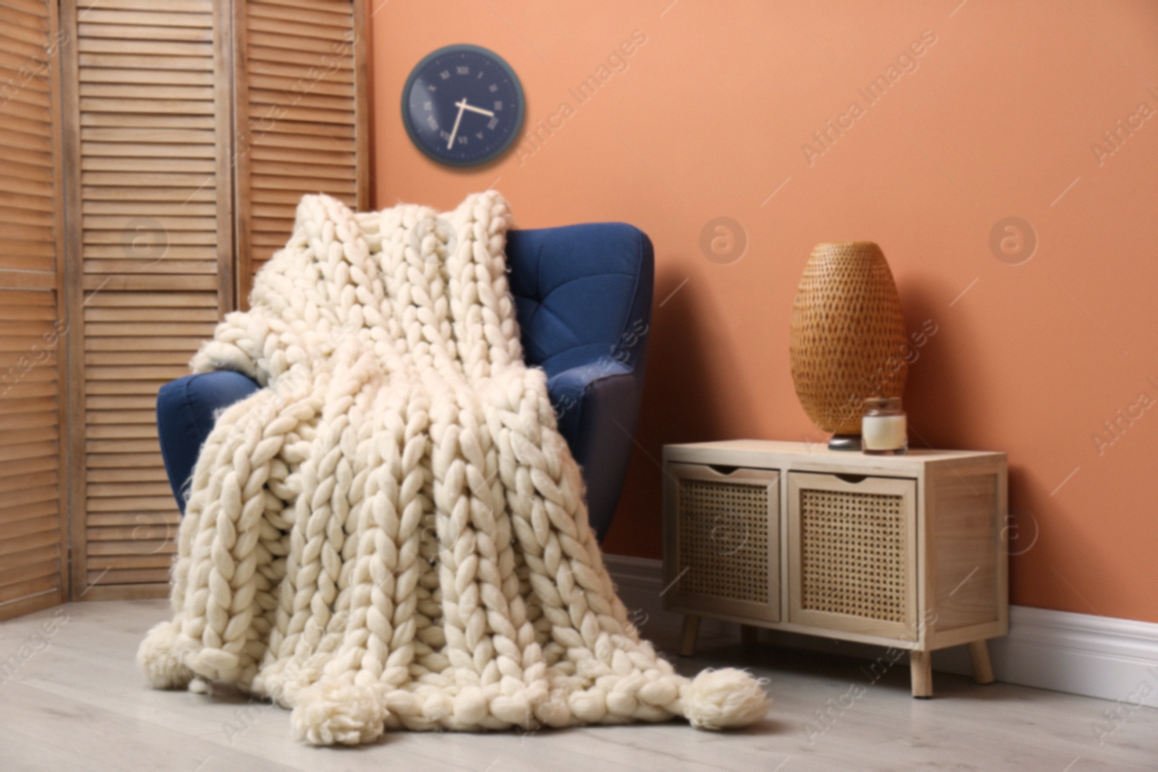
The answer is 3:33
